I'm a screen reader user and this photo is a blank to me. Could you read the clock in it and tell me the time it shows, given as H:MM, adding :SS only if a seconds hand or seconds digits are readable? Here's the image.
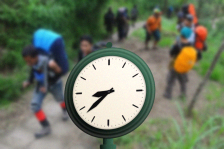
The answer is 8:38
